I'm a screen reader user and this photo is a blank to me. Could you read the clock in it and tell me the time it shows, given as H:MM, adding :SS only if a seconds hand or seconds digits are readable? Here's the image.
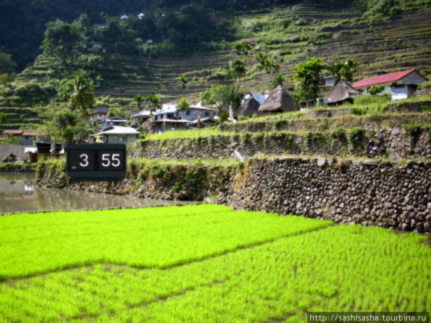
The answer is 3:55
